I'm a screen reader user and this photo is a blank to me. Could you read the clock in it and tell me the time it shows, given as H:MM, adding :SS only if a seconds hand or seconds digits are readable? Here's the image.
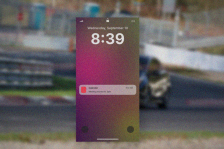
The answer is 8:39
